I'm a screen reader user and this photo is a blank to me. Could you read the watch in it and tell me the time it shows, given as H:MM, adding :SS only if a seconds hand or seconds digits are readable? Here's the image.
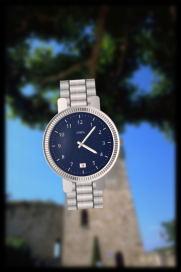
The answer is 4:07
